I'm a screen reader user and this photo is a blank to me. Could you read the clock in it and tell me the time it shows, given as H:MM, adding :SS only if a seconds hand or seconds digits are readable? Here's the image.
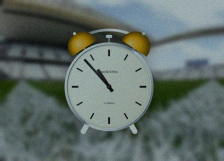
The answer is 10:53
